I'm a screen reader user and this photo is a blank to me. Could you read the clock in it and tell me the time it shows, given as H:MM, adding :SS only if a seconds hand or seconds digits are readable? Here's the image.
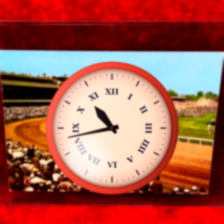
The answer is 10:43
